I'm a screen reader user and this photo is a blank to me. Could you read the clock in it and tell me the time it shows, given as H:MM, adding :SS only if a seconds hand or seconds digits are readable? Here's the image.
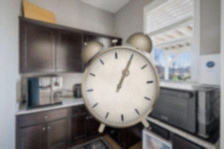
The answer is 1:05
